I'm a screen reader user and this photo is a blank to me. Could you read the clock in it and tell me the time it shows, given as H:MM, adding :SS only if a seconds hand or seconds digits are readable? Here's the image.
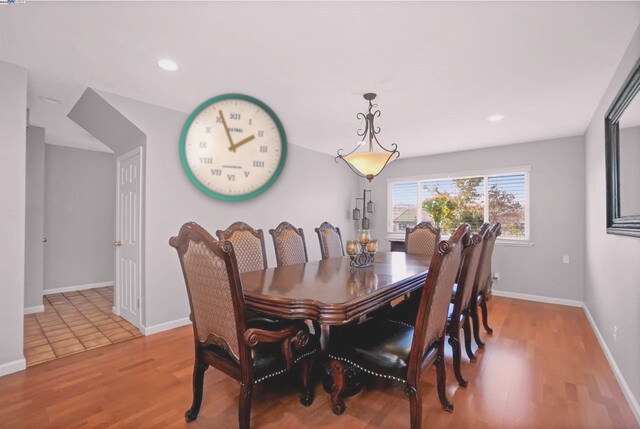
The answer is 1:56
